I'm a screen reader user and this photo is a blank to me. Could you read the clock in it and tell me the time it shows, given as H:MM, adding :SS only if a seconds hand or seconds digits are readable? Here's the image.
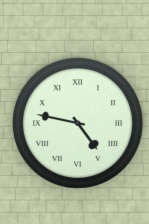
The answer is 4:47
